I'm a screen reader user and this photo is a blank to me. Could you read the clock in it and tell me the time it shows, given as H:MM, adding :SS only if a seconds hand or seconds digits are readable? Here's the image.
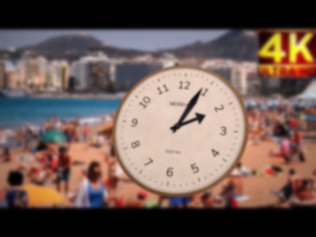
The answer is 2:04
